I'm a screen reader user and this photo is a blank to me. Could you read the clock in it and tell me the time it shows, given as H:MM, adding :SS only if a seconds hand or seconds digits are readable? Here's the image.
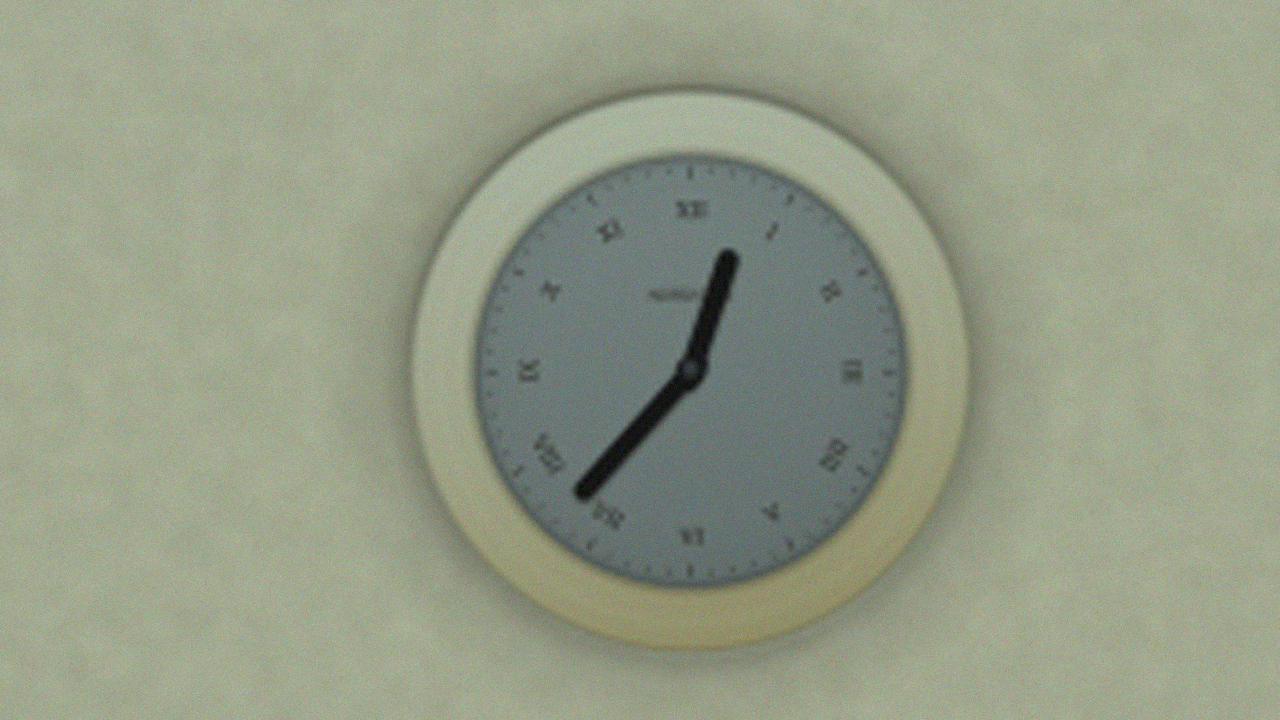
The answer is 12:37
